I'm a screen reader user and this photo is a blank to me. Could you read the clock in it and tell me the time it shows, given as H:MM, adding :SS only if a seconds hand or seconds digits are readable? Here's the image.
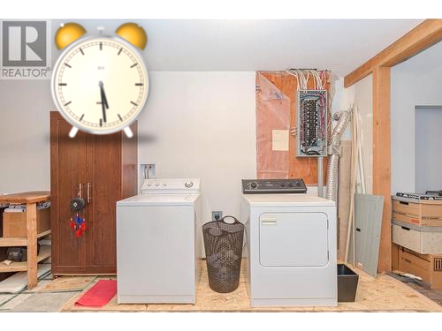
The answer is 5:29
